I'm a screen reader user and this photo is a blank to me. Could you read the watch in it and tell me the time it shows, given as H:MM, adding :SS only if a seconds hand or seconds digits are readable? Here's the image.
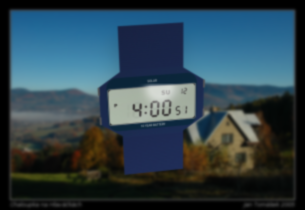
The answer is 4:00
